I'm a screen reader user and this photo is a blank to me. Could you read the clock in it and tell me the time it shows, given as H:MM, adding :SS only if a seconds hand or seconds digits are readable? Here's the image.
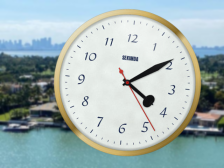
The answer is 4:09:24
